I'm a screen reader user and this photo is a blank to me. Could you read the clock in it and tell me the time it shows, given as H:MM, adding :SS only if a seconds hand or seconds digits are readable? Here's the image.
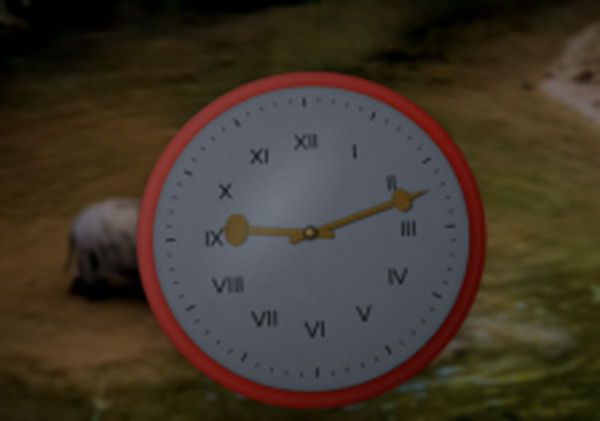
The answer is 9:12
